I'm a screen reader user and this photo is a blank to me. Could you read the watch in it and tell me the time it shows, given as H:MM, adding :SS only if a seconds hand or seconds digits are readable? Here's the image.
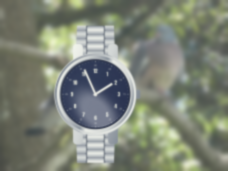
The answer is 1:56
